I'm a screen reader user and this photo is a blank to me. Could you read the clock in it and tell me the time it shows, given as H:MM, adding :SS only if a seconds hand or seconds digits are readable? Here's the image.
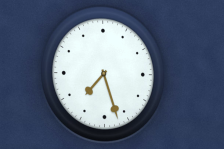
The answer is 7:27
